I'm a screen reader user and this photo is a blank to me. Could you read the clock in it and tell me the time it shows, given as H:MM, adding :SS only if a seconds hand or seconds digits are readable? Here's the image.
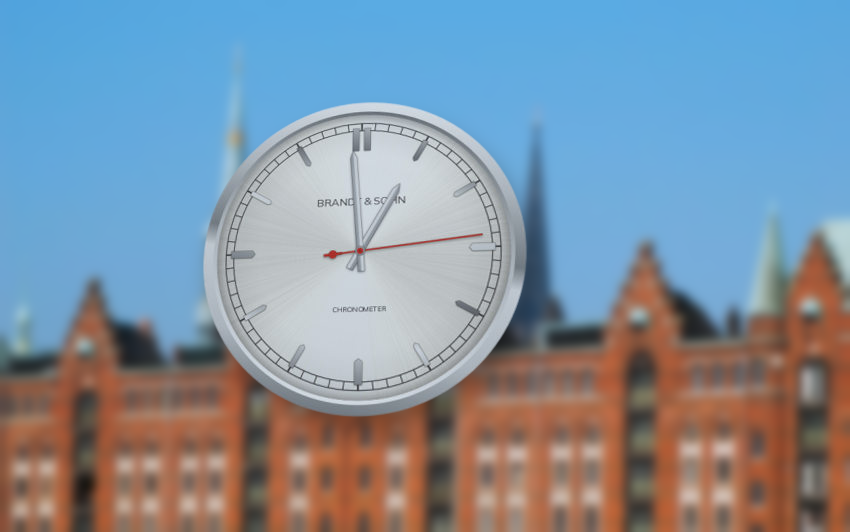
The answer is 12:59:14
